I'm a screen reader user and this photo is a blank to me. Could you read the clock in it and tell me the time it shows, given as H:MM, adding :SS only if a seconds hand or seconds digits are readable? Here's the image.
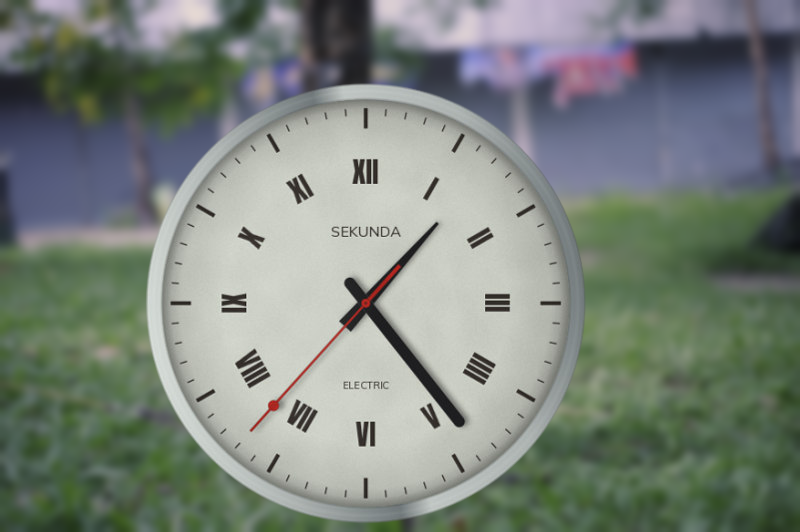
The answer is 1:23:37
